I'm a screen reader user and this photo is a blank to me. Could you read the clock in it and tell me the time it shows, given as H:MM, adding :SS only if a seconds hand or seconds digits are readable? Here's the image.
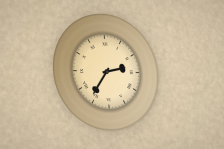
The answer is 2:36
